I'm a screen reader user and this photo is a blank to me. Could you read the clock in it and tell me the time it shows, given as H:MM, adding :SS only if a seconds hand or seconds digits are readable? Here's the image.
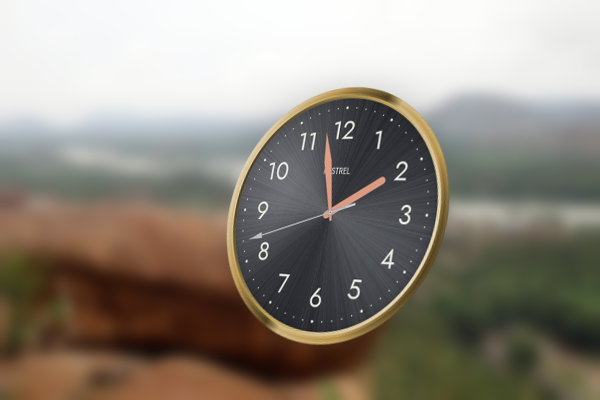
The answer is 1:57:42
